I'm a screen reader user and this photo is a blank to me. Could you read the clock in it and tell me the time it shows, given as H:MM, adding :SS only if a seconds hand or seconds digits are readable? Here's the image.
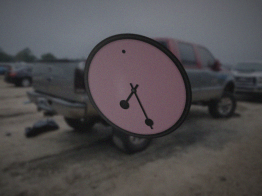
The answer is 7:28
